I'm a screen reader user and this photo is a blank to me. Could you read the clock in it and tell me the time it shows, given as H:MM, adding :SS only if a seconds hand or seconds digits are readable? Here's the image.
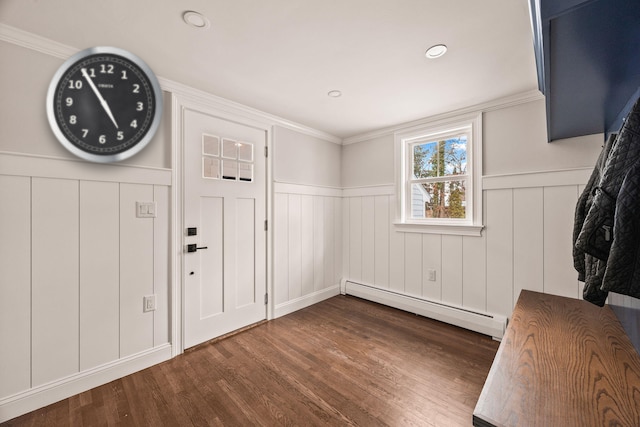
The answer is 4:54
